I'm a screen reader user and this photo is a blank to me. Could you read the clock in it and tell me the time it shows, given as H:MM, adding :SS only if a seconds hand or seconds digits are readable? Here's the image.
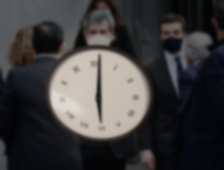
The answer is 6:01
